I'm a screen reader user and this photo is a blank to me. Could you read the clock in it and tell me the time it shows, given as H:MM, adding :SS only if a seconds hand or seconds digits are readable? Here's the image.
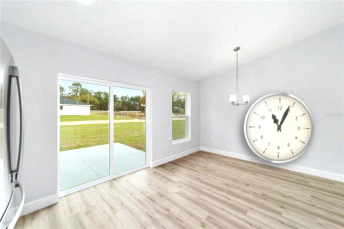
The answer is 11:04
